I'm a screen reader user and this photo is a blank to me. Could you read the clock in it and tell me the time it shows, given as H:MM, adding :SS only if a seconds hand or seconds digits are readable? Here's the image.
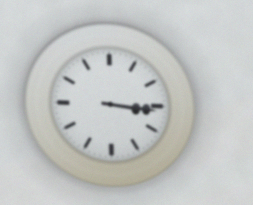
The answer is 3:16
